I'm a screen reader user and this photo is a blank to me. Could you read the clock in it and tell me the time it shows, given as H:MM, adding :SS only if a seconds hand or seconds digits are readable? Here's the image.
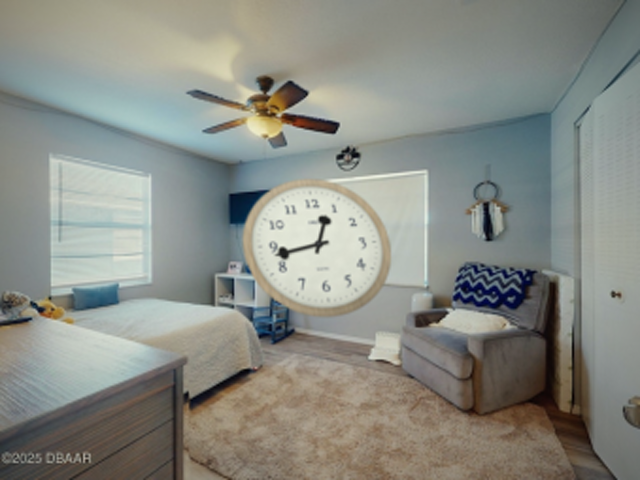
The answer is 12:43
